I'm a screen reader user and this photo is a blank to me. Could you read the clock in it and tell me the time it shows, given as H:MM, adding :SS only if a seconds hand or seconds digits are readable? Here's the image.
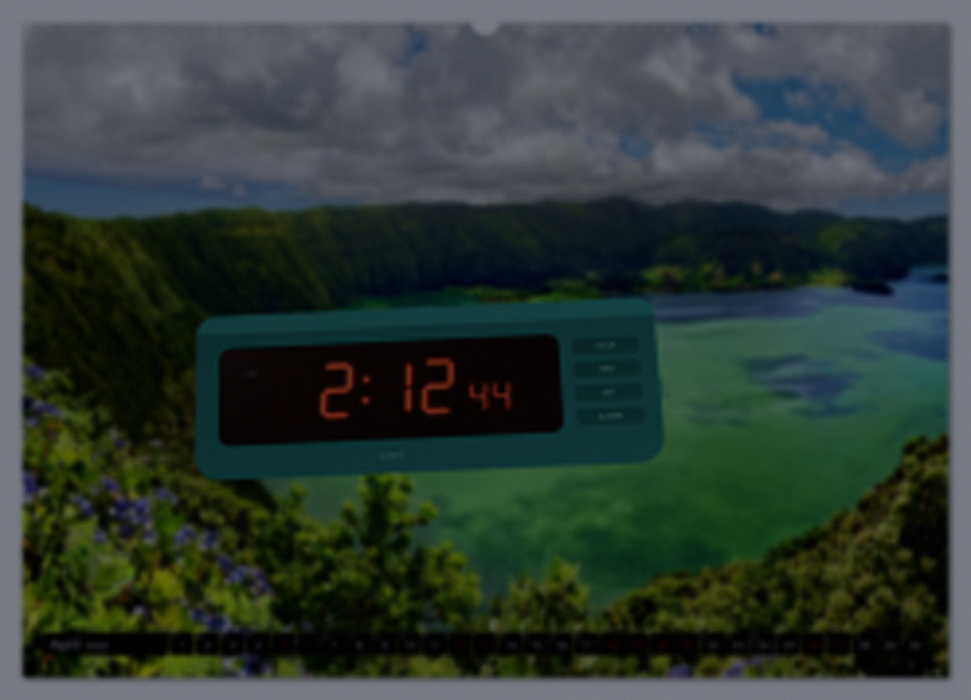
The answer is 2:12:44
